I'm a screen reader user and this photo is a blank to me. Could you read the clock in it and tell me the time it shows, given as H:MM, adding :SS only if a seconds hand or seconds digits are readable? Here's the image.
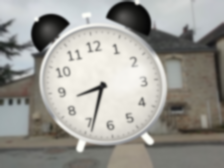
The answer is 8:34
